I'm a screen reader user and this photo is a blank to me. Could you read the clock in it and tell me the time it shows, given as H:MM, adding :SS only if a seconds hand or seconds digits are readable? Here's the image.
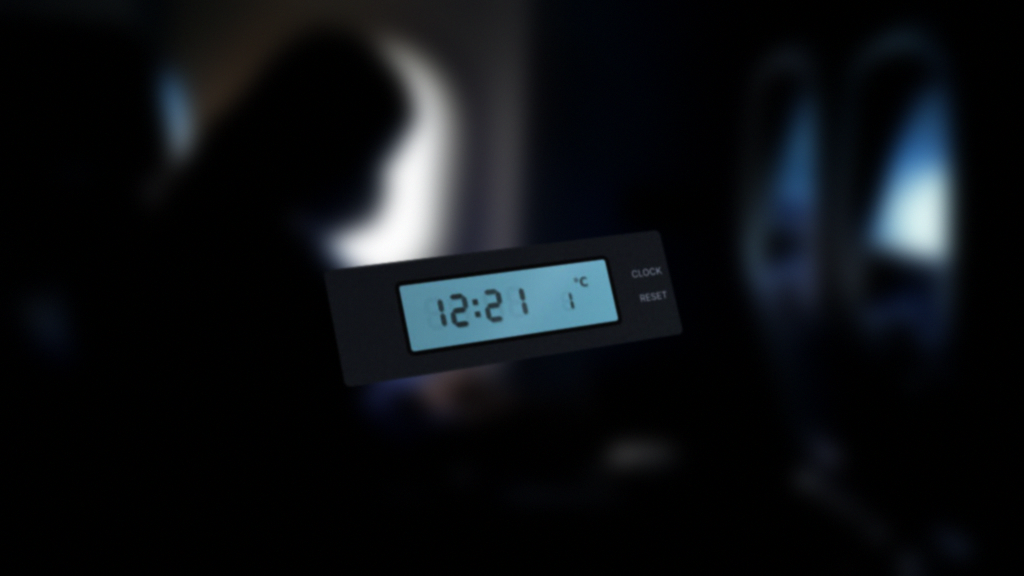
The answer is 12:21
